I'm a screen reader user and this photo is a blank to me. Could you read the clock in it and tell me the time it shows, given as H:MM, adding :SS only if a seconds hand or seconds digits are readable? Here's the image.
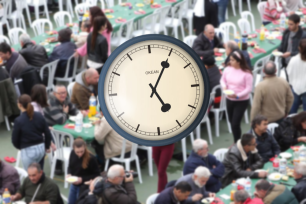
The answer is 5:05
